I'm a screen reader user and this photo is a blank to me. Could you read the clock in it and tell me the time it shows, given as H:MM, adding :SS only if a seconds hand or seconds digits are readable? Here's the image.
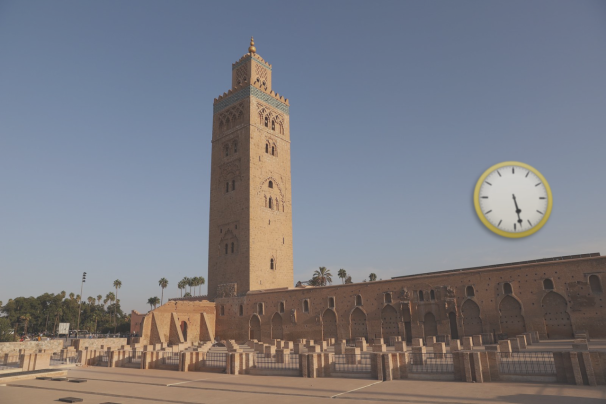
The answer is 5:28
